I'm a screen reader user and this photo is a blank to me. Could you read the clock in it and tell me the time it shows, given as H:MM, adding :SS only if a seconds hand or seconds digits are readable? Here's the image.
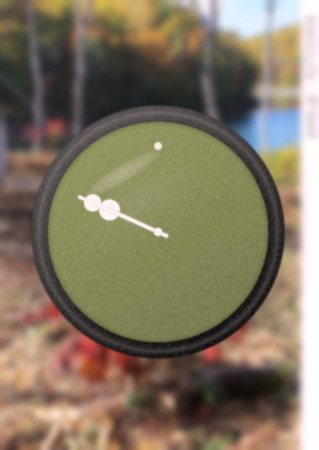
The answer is 9:49
